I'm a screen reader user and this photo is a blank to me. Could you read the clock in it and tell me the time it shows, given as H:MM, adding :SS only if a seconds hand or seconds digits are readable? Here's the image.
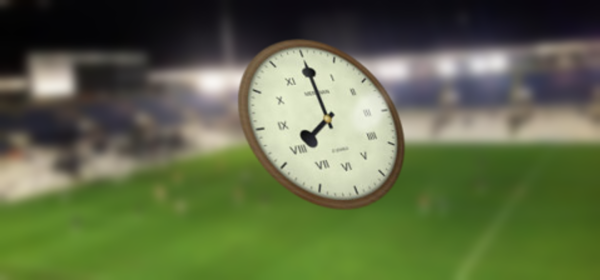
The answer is 8:00
